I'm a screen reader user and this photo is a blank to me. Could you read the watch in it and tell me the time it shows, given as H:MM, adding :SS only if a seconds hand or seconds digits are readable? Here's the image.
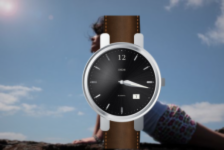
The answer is 3:17
